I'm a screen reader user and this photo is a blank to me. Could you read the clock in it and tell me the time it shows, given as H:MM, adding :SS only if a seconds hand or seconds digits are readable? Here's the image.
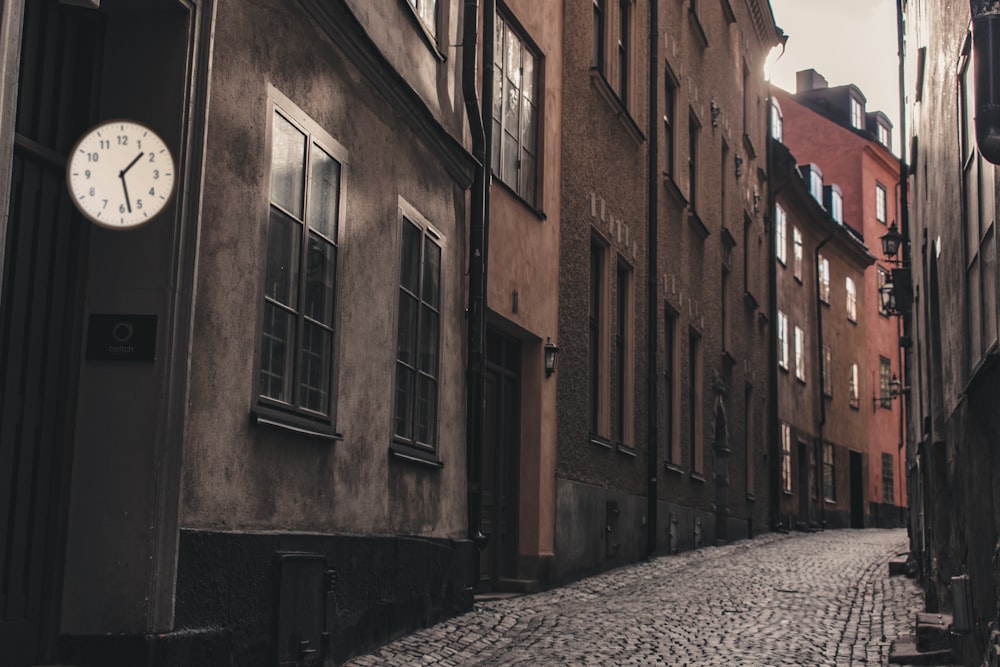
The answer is 1:28
